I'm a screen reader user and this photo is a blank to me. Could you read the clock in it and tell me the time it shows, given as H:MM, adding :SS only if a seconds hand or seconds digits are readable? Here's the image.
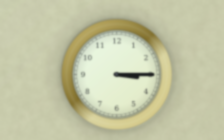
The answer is 3:15
